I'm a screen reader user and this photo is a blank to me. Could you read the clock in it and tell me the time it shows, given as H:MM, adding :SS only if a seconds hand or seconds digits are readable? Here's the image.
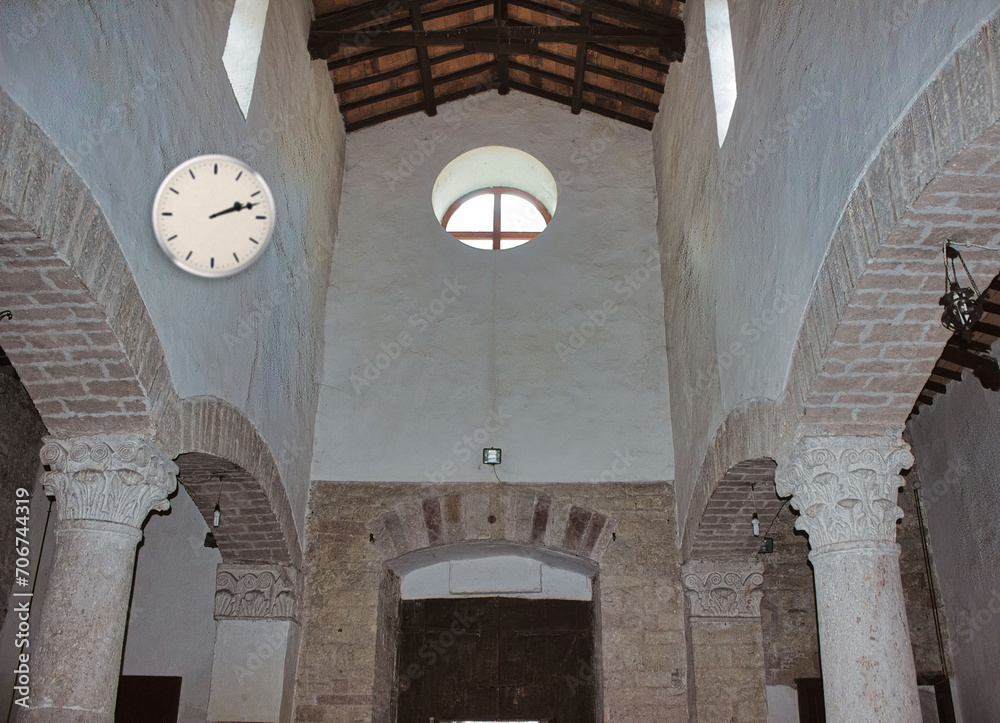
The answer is 2:12
